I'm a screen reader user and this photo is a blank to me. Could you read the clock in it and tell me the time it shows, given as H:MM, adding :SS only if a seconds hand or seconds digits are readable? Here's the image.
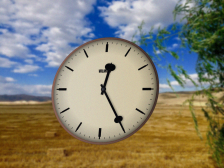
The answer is 12:25
